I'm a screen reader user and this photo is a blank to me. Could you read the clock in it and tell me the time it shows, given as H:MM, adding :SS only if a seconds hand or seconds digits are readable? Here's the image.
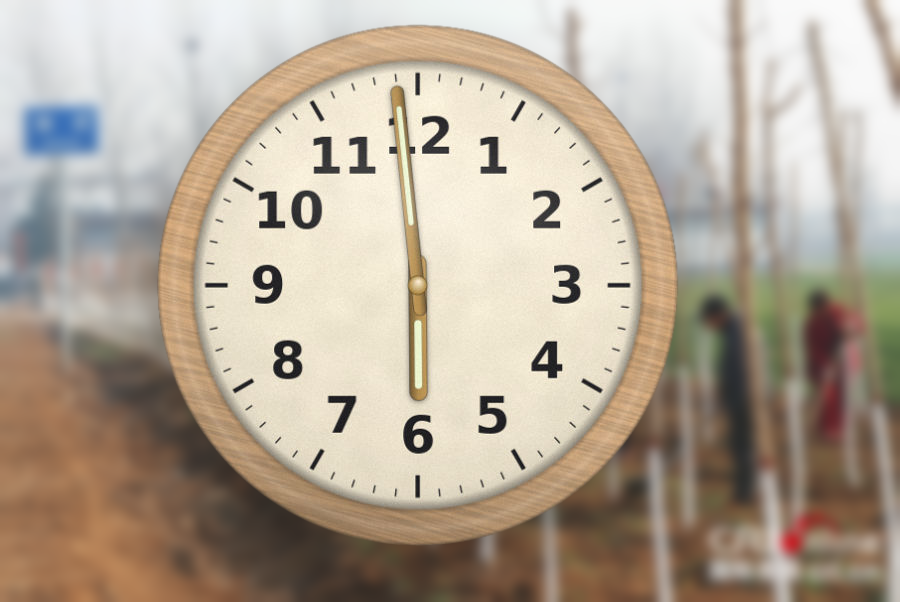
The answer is 5:59
